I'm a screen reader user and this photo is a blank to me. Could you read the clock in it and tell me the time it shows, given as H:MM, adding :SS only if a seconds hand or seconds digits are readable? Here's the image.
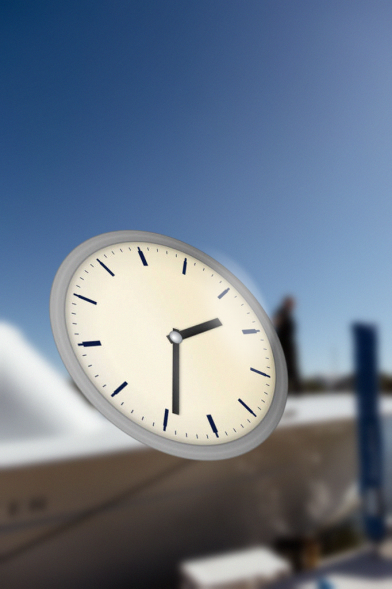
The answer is 2:34
